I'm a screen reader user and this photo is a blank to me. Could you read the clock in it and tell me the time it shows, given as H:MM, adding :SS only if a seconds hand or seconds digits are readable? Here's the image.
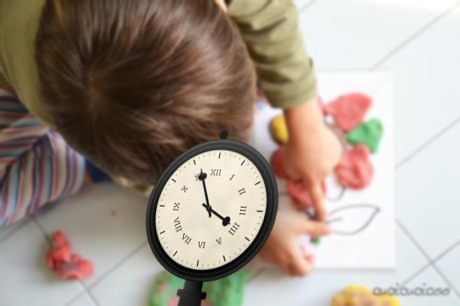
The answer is 3:56
